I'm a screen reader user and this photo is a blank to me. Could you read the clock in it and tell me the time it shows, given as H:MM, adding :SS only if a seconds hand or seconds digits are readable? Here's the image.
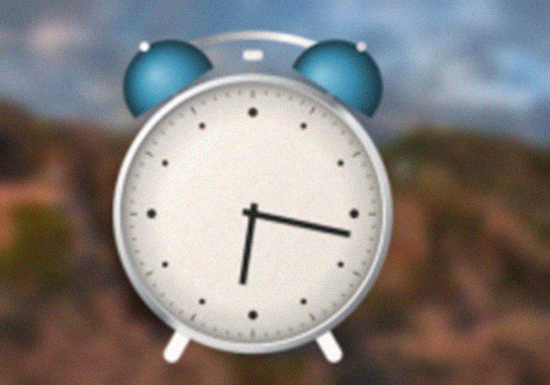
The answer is 6:17
